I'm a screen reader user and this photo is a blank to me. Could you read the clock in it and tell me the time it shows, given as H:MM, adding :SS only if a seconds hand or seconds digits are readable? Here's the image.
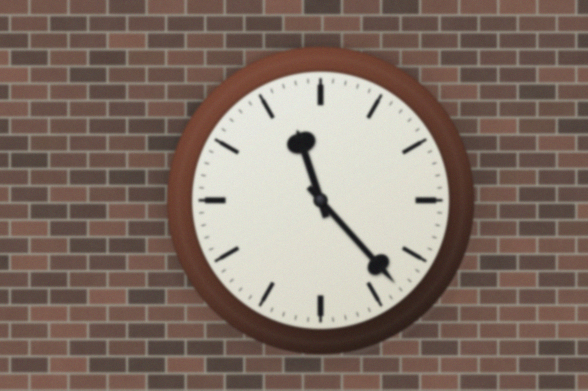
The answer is 11:23
